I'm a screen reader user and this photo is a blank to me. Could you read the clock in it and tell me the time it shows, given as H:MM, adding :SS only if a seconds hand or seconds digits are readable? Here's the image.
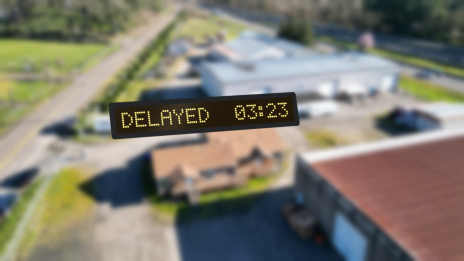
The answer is 3:23
